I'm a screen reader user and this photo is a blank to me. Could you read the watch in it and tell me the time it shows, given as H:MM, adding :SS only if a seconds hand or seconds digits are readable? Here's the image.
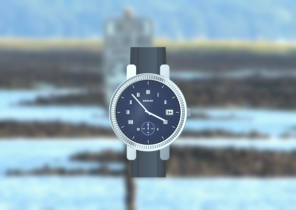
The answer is 3:53
